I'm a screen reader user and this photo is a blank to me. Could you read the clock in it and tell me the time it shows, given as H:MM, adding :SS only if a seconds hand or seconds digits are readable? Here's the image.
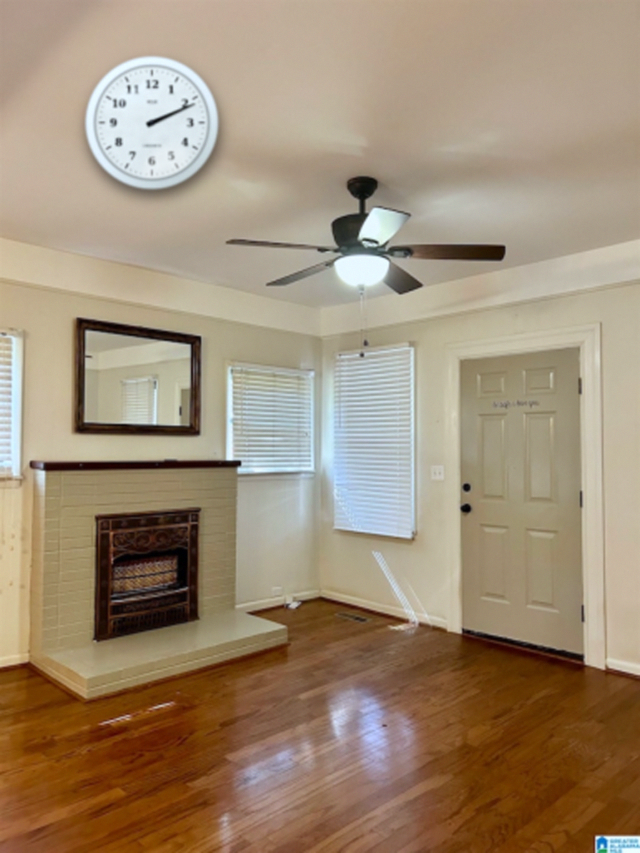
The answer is 2:11
